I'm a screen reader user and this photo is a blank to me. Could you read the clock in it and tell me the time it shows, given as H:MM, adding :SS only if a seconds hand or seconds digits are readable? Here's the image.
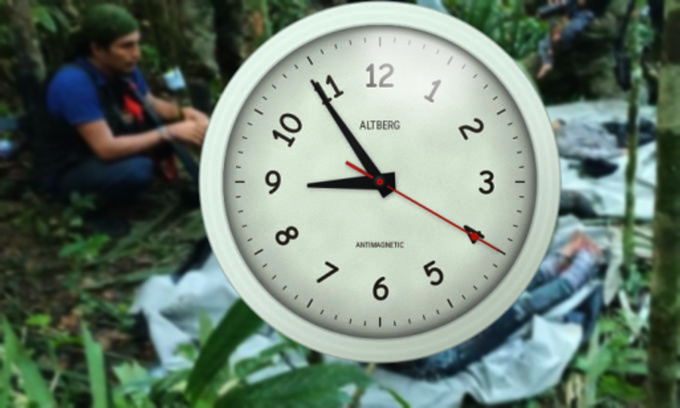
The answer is 8:54:20
